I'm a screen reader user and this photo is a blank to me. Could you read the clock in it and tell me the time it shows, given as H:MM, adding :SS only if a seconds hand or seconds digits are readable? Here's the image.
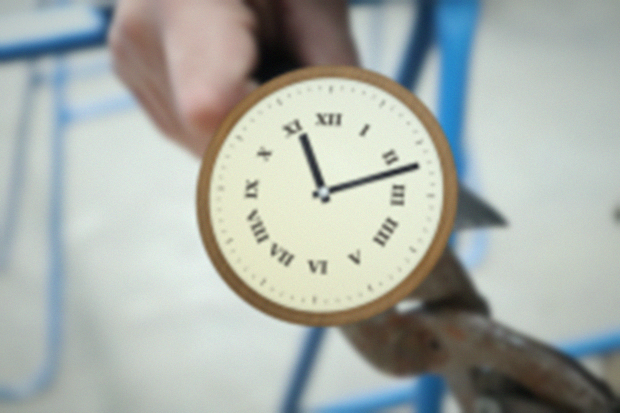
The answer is 11:12
